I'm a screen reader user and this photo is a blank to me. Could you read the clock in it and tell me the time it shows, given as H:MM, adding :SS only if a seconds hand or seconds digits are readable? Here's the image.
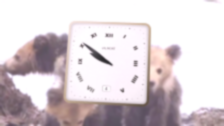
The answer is 9:51
